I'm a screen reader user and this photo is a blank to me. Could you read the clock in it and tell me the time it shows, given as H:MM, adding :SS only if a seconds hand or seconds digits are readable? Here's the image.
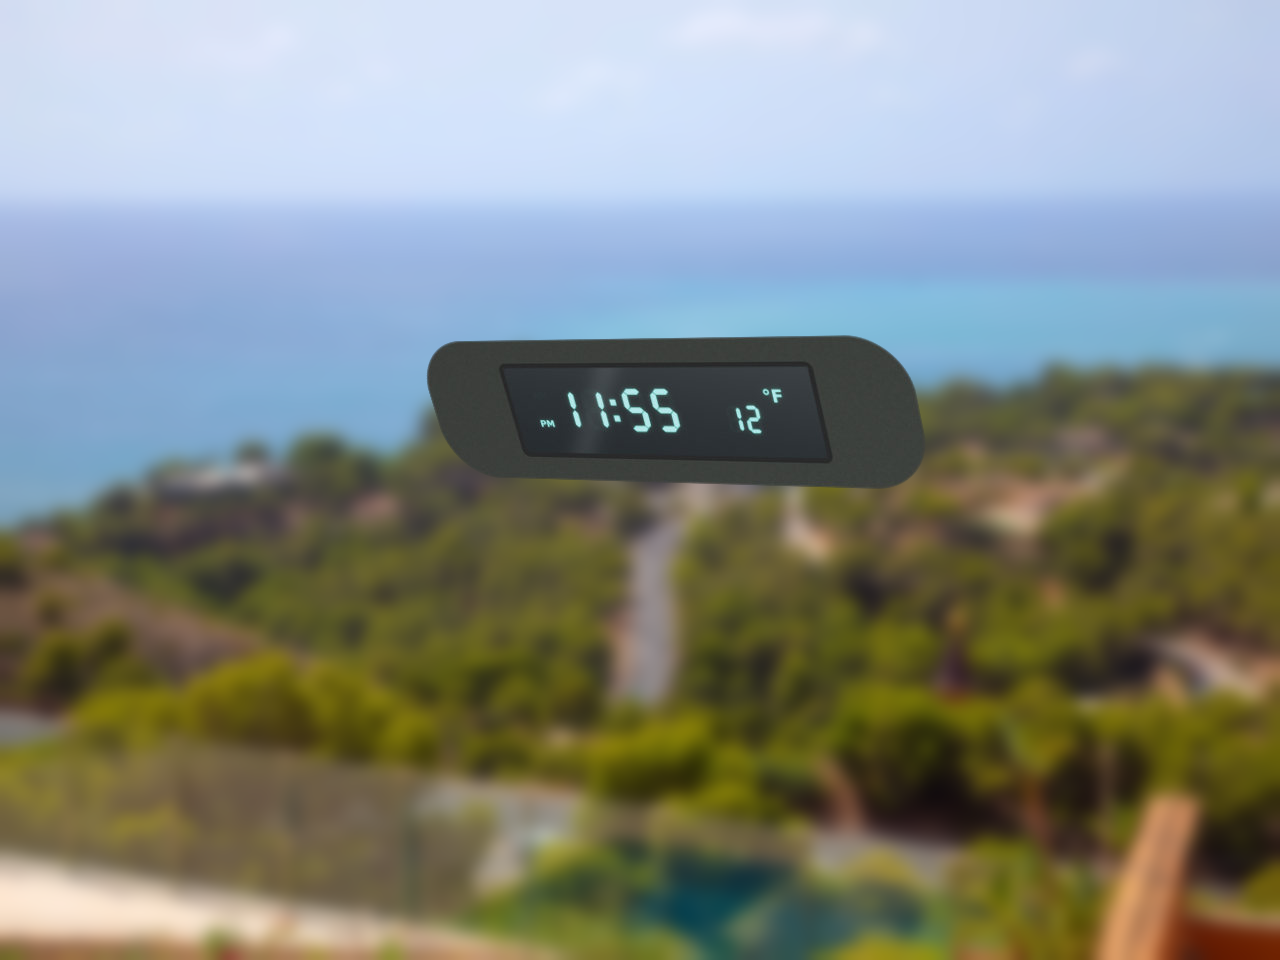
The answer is 11:55
